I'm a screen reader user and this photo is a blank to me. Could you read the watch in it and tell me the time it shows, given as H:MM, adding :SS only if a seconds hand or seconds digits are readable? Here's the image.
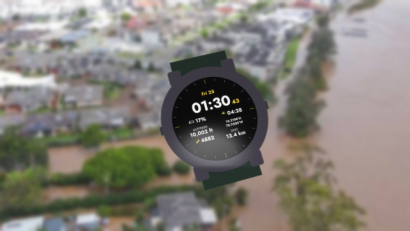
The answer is 1:30
